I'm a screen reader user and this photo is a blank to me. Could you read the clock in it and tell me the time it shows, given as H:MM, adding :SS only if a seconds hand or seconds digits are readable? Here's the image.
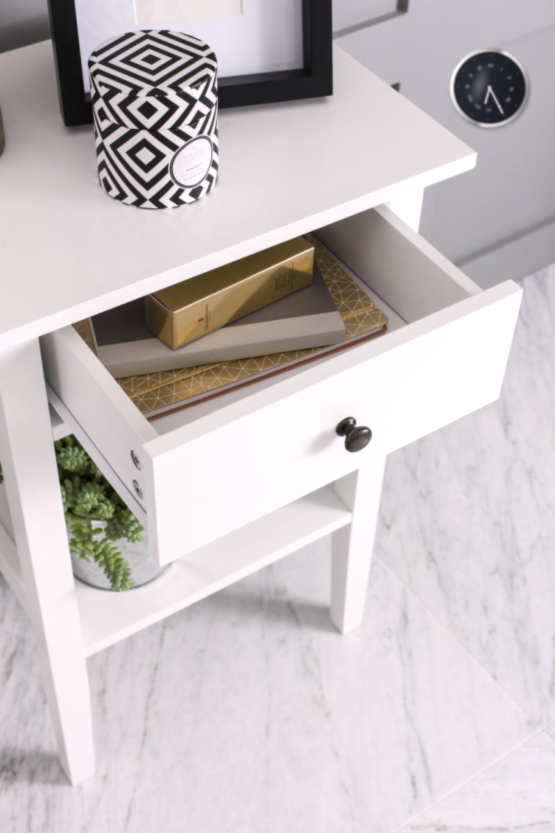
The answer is 6:25
